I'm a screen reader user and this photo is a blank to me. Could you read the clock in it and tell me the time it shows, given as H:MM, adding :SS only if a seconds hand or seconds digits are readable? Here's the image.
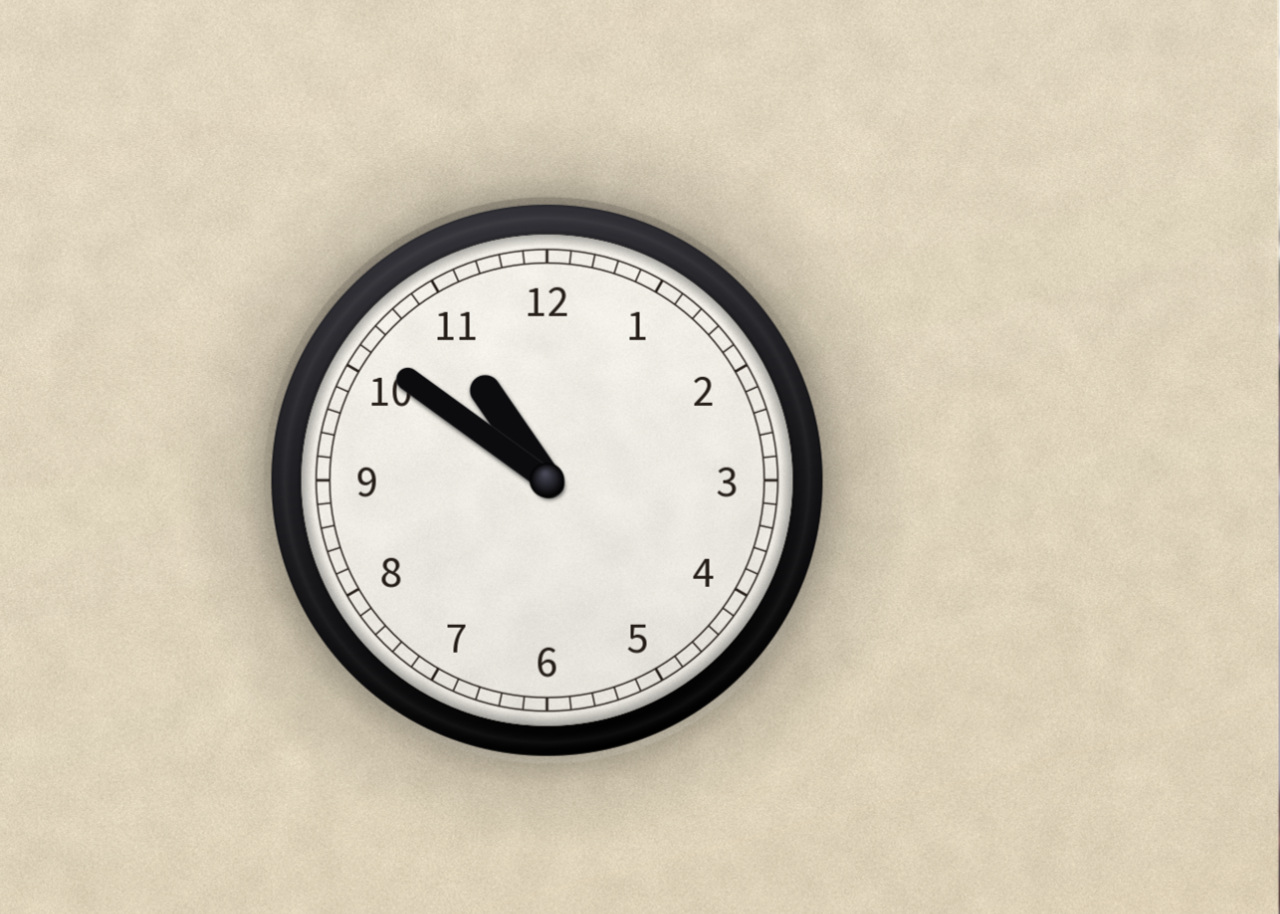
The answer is 10:51
